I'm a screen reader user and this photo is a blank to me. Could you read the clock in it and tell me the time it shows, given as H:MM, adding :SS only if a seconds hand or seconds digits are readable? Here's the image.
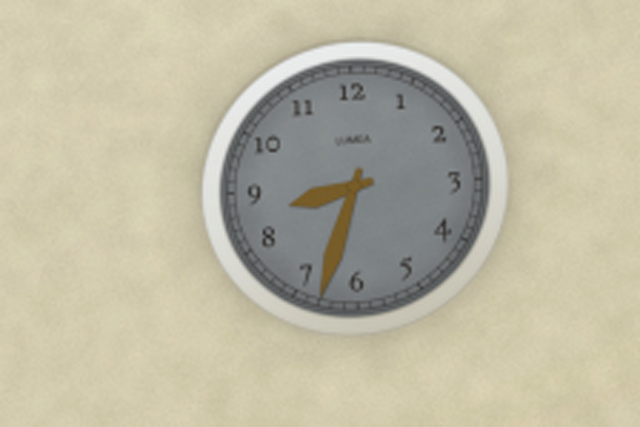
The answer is 8:33
